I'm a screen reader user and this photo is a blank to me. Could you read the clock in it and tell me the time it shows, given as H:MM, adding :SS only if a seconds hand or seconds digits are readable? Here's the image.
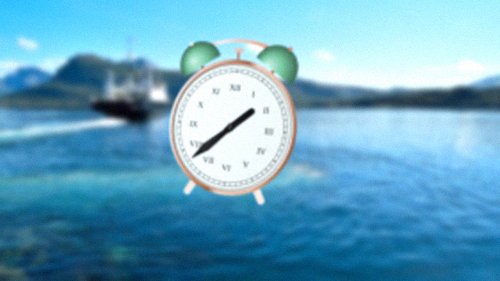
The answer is 1:38
